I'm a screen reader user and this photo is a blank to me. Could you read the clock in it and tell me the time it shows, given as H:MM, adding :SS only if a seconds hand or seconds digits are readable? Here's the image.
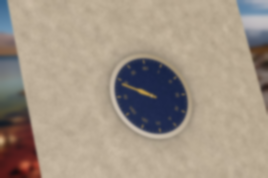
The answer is 9:49
